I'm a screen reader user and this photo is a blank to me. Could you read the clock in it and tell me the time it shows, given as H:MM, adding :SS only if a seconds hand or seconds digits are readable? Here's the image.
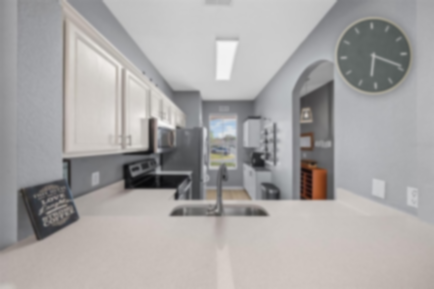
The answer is 6:19
